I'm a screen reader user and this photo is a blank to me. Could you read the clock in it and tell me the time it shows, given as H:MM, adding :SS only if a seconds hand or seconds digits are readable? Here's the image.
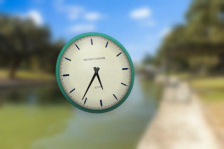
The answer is 5:36
